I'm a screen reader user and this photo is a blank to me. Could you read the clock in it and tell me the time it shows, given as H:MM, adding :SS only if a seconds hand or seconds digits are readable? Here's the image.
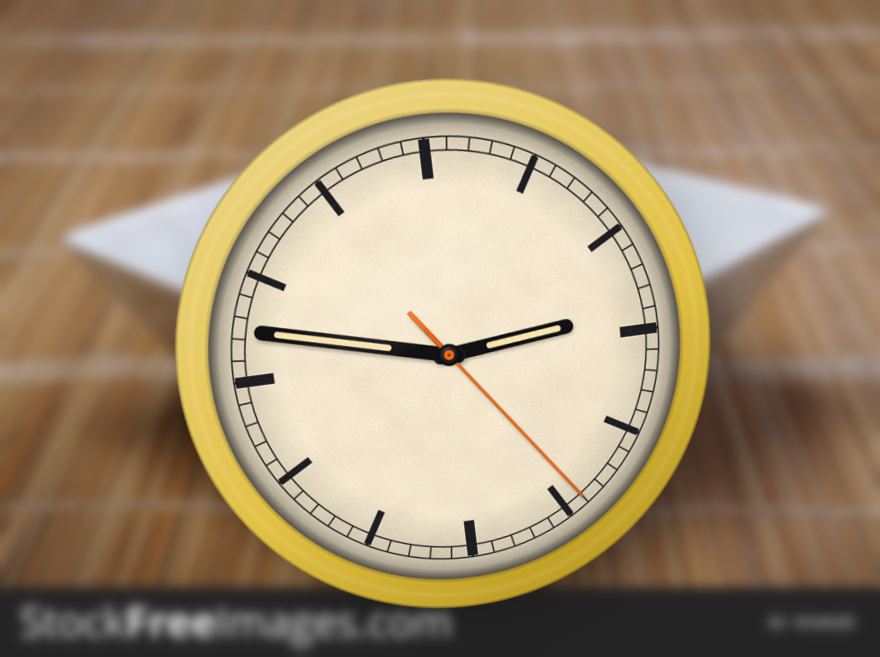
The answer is 2:47:24
